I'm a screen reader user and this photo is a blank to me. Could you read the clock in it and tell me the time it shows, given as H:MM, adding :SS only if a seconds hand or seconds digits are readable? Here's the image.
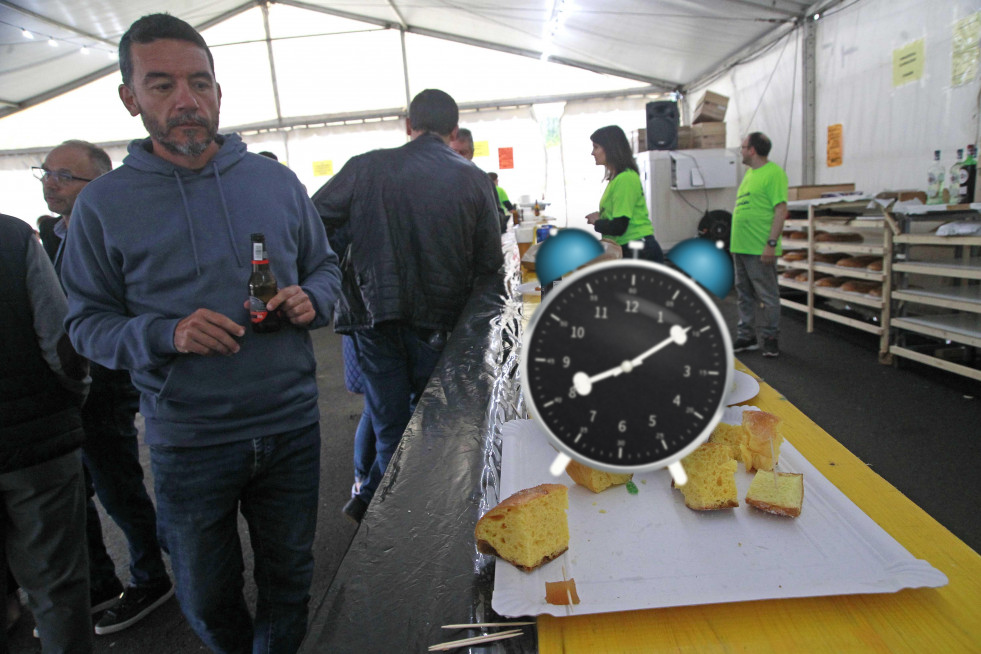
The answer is 8:09
